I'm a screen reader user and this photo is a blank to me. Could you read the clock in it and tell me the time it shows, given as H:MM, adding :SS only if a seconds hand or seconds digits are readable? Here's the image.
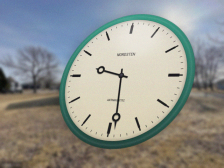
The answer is 9:29
